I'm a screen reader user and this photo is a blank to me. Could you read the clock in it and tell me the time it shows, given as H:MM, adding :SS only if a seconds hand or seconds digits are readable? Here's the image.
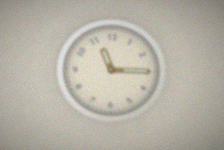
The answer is 11:15
